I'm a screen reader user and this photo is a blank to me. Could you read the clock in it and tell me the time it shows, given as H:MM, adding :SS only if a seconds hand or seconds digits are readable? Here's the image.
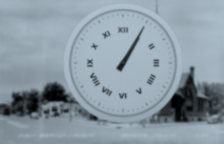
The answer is 1:05
